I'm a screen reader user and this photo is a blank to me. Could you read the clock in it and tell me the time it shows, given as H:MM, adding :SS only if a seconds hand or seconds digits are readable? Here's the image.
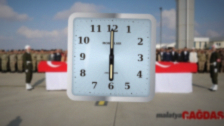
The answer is 6:00
